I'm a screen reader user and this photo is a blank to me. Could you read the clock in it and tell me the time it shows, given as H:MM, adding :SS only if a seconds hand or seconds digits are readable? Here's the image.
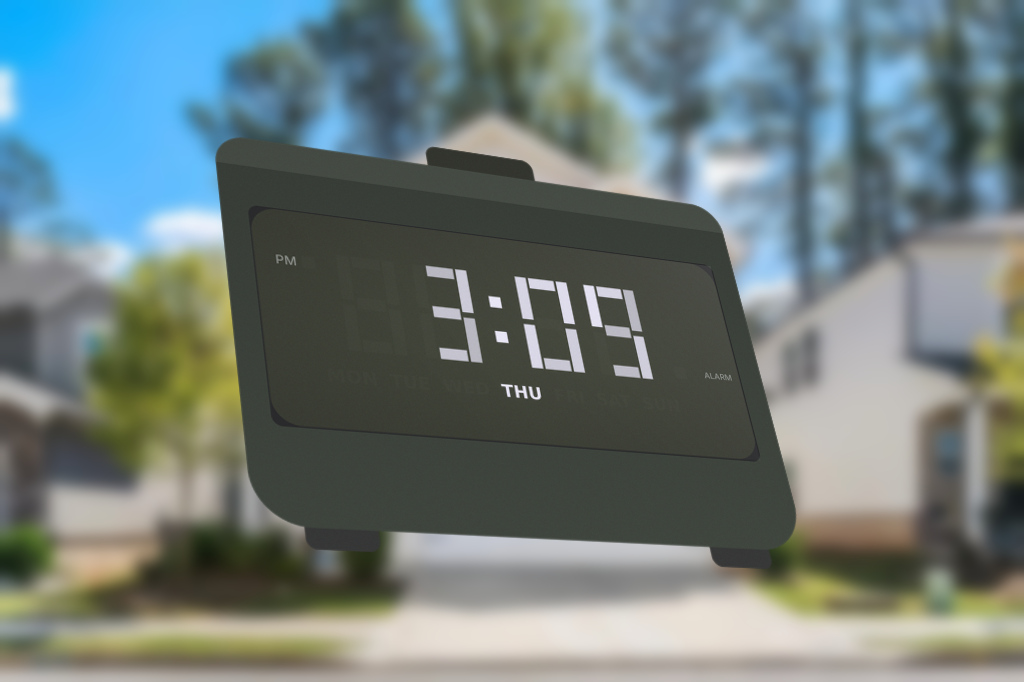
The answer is 3:09
